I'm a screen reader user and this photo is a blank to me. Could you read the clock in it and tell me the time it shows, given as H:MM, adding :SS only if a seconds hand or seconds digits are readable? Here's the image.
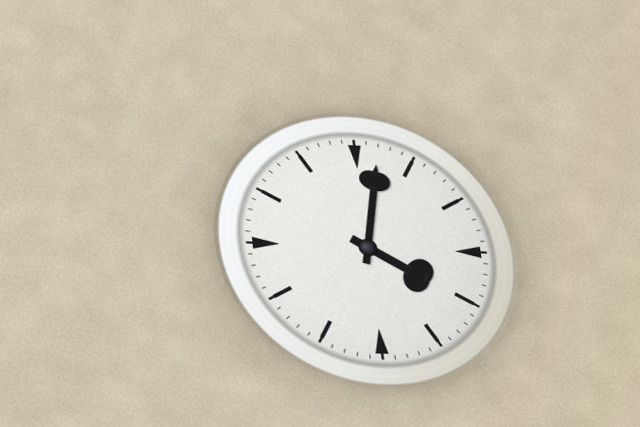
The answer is 4:02
